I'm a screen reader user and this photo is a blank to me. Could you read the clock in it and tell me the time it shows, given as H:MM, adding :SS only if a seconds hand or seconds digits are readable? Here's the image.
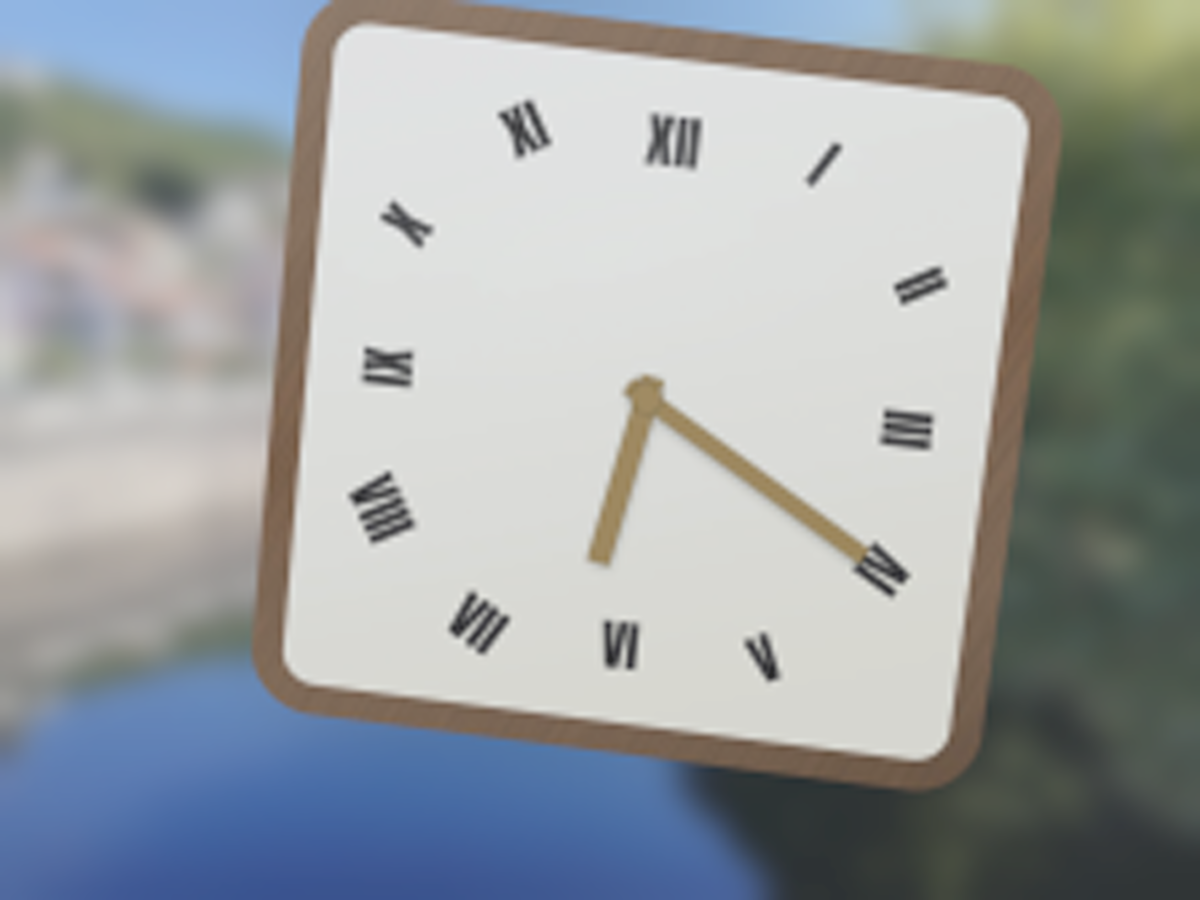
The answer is 6:20
